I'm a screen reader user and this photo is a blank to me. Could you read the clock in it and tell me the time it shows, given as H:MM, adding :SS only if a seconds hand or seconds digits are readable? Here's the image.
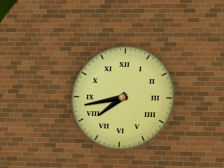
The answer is 7:43
